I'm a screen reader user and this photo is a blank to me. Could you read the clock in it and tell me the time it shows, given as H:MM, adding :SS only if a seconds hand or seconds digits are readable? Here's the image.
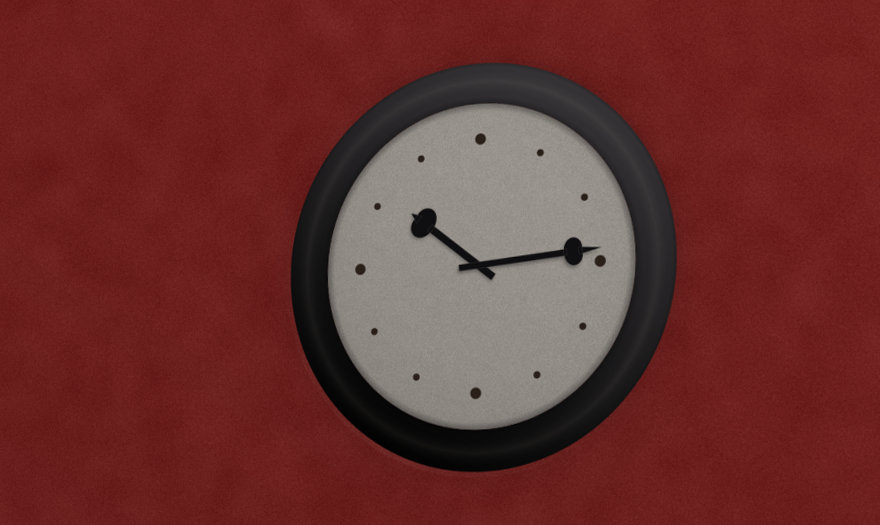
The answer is 10:14
